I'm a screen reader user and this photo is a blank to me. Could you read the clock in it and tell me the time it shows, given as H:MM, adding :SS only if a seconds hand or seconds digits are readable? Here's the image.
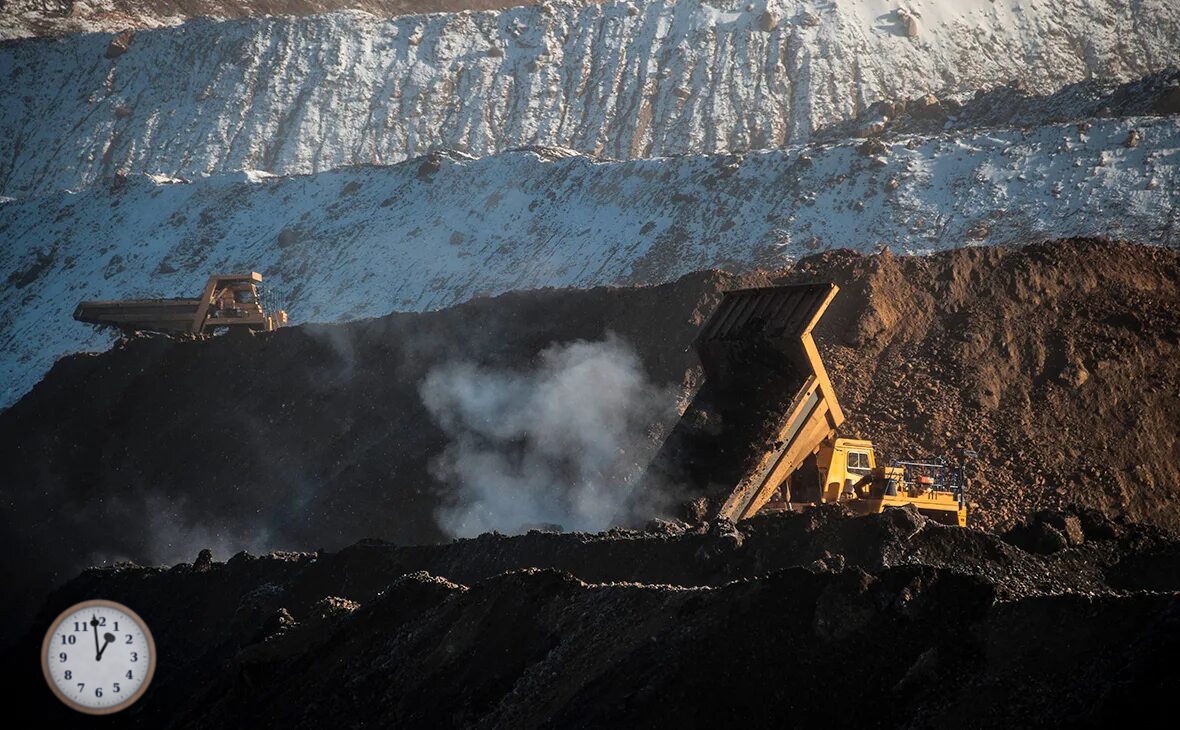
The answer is 12:59
